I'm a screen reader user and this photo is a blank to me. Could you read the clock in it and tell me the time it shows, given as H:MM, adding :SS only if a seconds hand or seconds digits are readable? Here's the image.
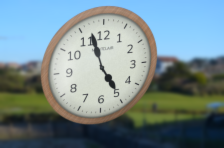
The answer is 4:57
